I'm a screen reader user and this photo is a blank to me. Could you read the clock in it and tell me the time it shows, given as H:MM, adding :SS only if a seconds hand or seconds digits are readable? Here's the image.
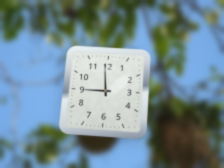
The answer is 8:59
